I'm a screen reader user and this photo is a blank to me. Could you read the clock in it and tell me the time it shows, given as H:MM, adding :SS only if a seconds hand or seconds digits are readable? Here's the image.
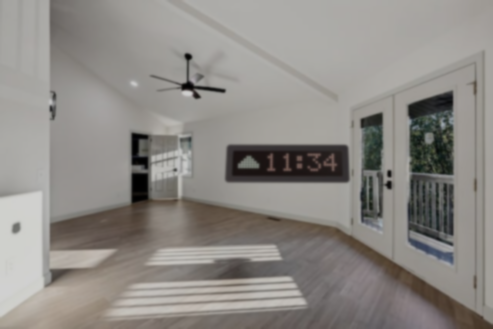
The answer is 11:34
